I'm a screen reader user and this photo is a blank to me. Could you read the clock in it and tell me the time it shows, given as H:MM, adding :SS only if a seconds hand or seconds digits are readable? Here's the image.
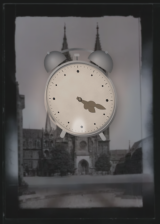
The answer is 4:18
